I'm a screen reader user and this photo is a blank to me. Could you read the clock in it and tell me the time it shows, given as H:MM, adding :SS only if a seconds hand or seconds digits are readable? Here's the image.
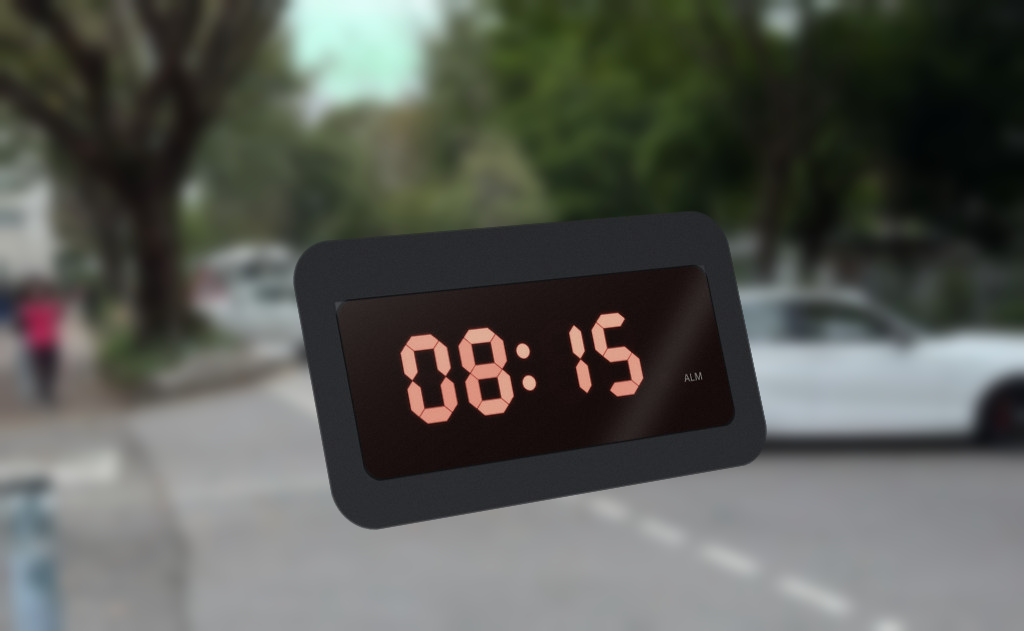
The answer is 8:15
